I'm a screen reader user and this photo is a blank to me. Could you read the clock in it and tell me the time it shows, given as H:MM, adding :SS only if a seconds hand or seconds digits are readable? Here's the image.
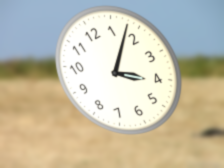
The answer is 4:08
